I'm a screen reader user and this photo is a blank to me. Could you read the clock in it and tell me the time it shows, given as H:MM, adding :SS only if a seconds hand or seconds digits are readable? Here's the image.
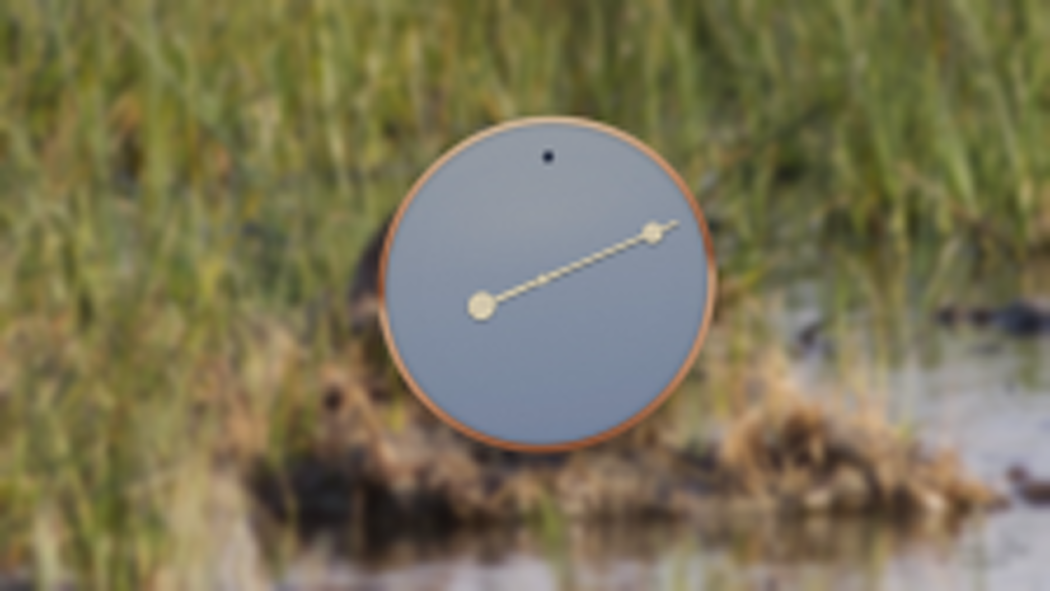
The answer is 8:11
